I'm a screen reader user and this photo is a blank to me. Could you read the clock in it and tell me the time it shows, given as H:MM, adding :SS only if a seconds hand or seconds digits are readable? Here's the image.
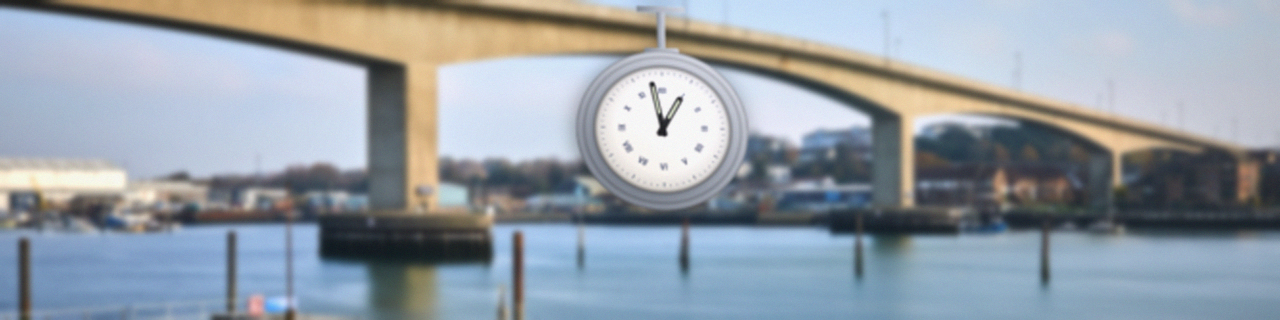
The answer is 12:58
